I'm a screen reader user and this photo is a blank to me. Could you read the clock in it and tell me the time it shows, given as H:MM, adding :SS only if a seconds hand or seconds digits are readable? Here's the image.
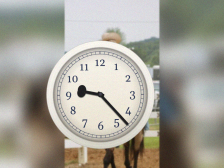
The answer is 9:23
